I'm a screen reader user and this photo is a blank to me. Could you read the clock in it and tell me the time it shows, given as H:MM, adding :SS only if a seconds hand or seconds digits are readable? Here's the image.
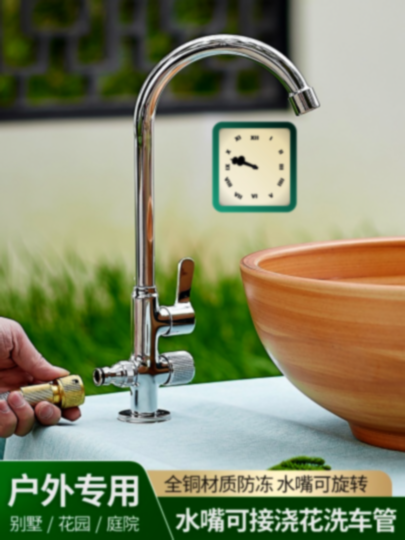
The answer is 9:48
